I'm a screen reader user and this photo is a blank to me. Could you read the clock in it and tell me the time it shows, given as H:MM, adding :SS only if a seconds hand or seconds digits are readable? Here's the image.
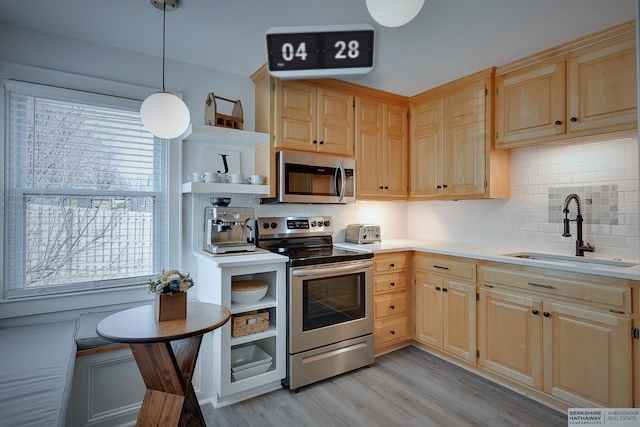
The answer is 4:28
